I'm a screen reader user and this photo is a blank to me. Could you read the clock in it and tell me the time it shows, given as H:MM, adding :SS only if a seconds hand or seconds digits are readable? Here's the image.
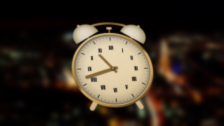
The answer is 10:42
